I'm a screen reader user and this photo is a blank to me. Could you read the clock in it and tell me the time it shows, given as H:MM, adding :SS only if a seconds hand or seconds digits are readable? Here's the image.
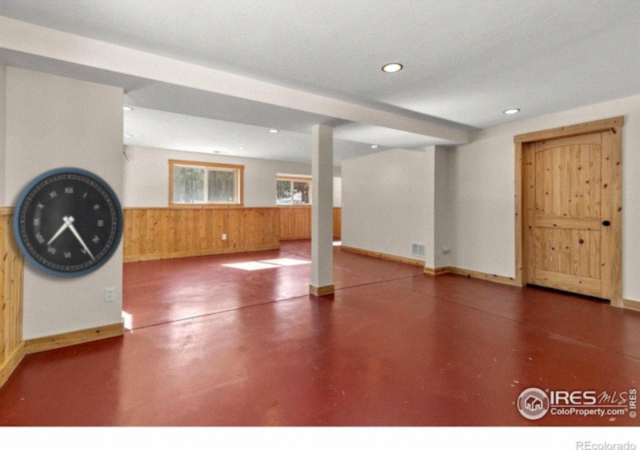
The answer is 7:24
